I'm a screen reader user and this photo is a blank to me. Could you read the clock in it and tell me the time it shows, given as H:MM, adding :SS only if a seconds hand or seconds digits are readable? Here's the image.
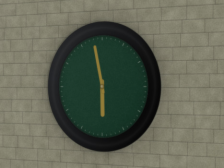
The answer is 5:58
